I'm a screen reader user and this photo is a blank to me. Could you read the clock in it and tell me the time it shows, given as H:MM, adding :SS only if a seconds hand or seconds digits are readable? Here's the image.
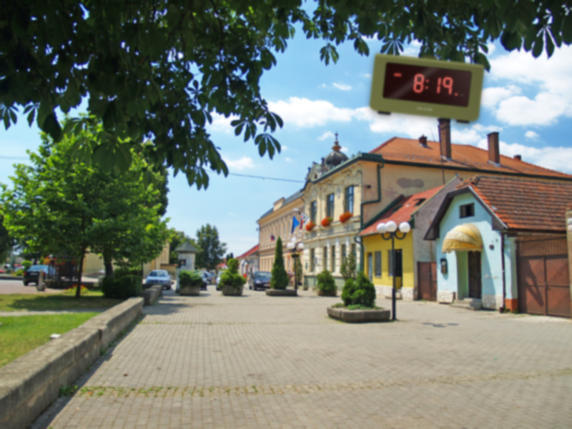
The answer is 8:19
